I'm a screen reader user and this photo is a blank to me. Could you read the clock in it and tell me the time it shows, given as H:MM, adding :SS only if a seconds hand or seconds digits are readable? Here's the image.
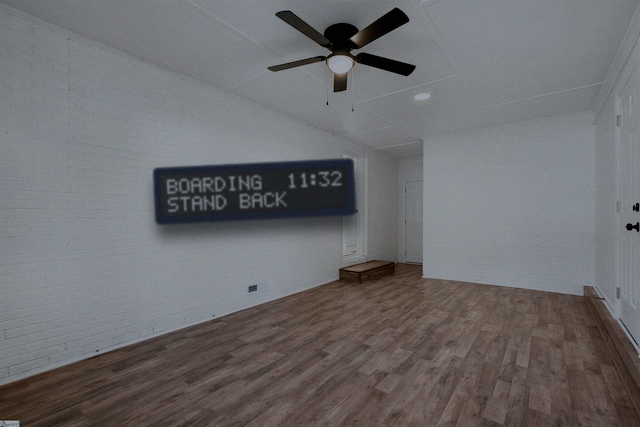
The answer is 11:32
